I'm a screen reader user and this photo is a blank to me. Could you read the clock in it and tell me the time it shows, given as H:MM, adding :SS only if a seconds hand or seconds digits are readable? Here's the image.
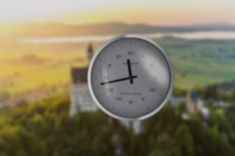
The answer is 11:43
